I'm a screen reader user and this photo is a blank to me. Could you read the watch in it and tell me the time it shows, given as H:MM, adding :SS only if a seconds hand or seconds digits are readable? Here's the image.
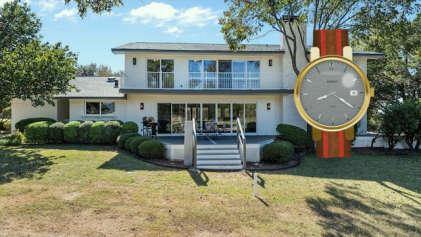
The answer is 8:21
